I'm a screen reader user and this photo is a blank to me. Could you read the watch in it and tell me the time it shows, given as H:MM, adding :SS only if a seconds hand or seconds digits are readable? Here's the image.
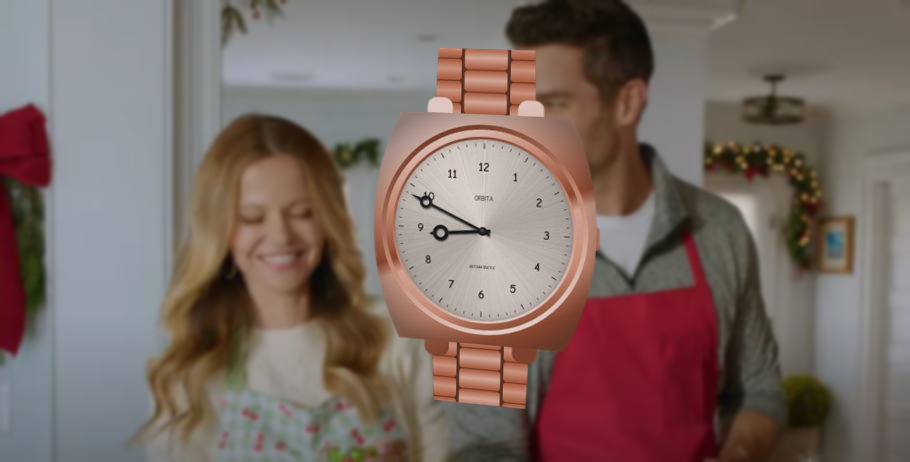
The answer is 8:49
